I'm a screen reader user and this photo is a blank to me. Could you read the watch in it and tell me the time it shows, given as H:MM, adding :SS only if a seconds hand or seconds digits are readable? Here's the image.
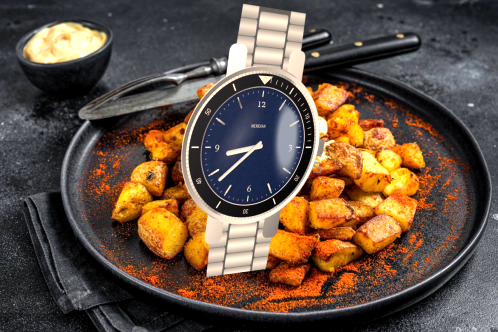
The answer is 8:38
